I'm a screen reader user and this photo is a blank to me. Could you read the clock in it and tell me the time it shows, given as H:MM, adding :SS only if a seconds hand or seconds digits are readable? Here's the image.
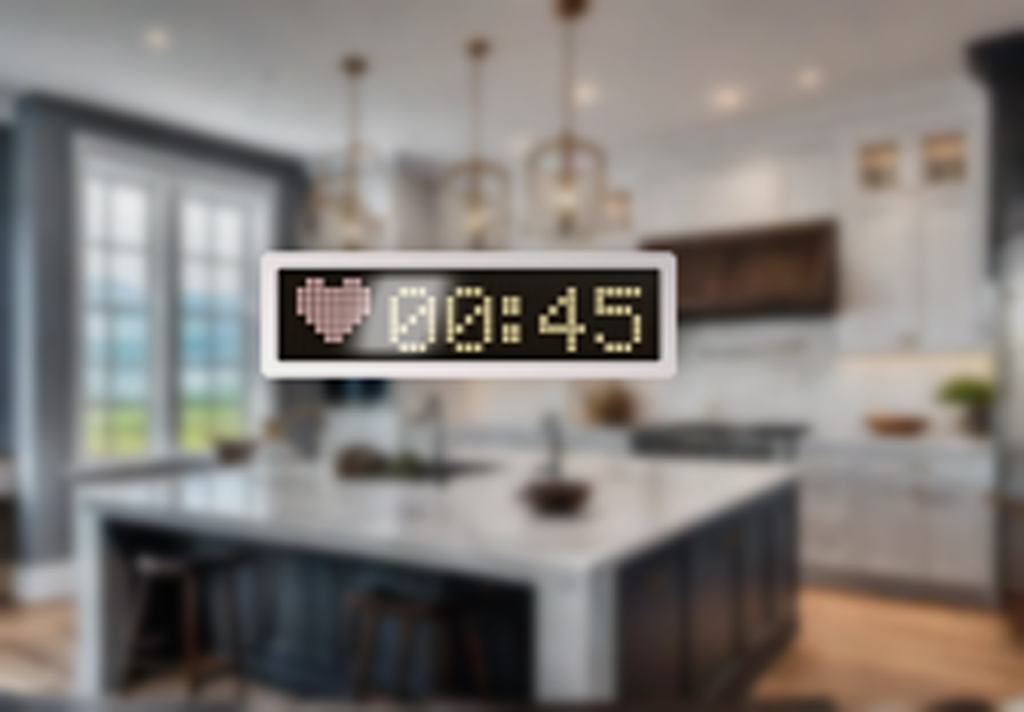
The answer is 0:45
